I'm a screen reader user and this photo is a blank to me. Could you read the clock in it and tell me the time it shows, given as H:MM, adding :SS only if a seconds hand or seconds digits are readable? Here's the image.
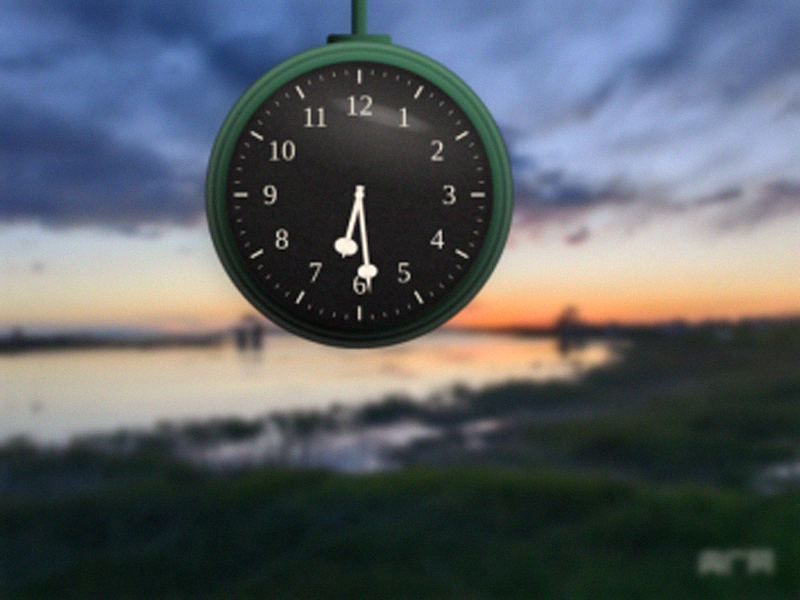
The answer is 6:29
